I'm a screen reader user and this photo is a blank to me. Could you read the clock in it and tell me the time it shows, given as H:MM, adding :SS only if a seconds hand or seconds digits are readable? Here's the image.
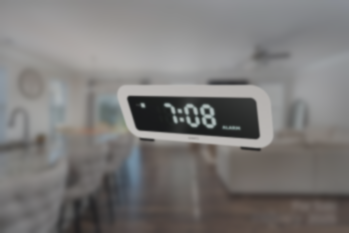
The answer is 7:08
